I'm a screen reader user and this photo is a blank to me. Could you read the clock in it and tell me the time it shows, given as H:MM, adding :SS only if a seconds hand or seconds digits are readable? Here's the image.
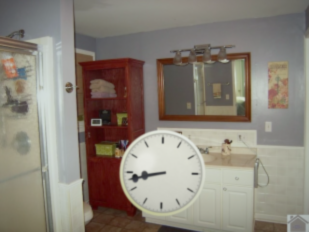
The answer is 8:43
